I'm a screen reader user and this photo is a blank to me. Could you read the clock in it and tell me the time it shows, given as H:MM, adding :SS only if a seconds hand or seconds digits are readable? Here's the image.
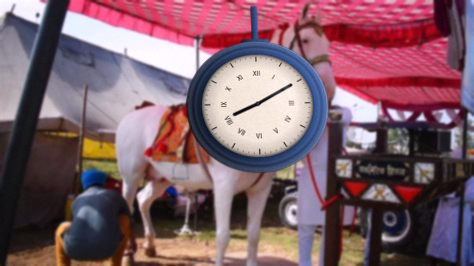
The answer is 8:10
